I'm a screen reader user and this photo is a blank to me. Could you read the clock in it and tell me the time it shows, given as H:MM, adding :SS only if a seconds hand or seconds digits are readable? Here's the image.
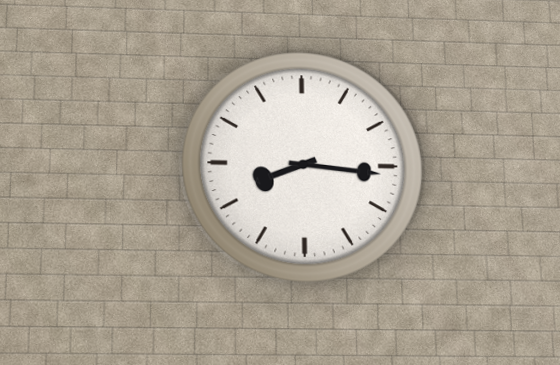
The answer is 8:16
